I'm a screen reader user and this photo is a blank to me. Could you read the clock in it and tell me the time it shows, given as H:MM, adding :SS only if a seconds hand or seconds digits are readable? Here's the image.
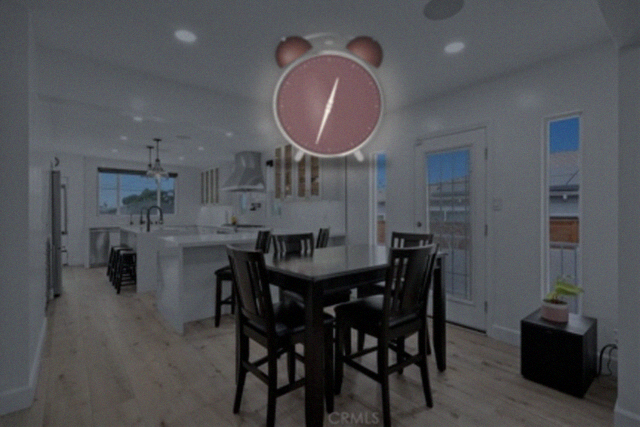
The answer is 12:33
